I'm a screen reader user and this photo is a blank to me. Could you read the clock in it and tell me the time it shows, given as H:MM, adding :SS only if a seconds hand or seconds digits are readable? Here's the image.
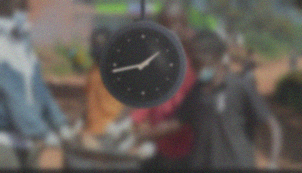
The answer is 1:43
